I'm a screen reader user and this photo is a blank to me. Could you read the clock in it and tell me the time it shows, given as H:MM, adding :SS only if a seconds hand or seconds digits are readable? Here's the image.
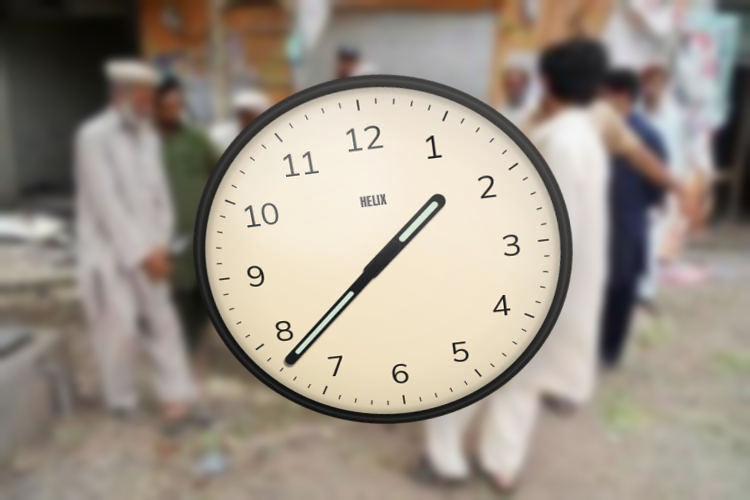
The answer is 1:38
